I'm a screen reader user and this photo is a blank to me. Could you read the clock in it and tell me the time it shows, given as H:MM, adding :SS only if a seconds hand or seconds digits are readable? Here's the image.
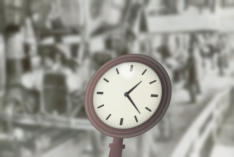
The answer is 1:23
